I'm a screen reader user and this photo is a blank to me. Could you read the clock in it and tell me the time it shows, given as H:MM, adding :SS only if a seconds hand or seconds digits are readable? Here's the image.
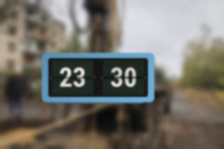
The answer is 23:30
